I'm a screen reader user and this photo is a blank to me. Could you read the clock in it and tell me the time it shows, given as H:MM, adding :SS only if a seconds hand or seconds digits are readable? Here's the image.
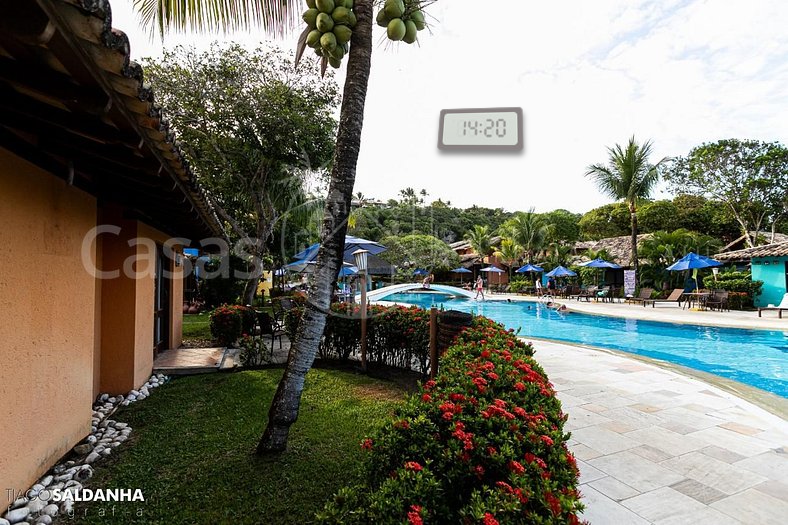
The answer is 14:20
